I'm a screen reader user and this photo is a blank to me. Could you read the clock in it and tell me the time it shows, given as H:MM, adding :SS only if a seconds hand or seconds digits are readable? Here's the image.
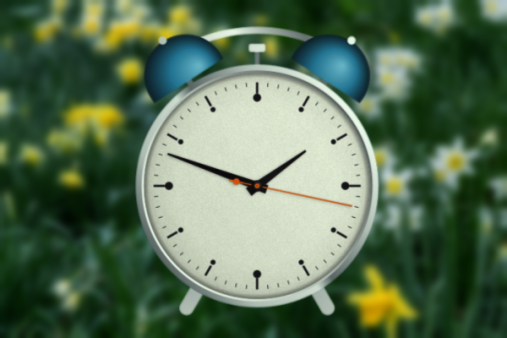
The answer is 1:48:17
